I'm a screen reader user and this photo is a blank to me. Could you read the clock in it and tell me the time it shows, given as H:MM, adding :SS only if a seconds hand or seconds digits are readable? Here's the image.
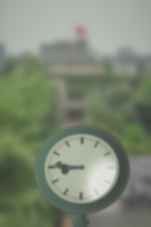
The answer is 8:46
